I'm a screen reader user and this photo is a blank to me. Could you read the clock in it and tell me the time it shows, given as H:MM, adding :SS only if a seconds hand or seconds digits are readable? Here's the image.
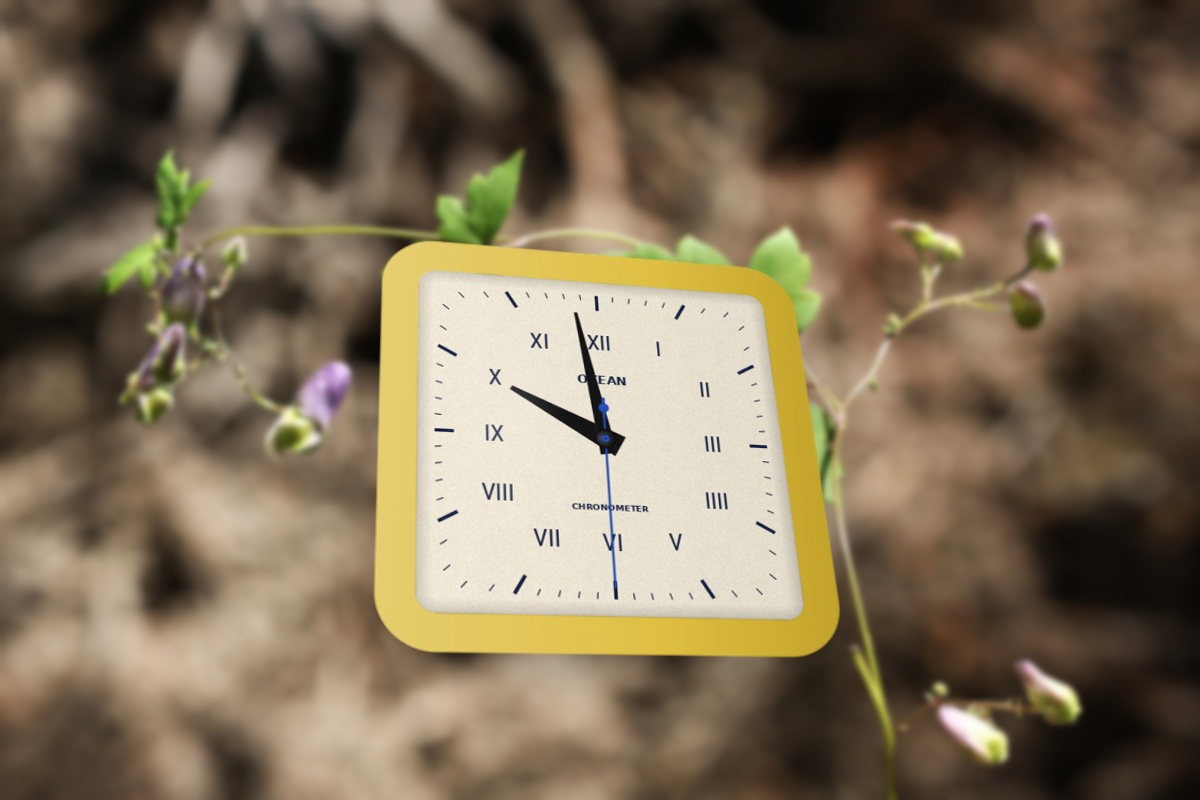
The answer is 9:58:30
